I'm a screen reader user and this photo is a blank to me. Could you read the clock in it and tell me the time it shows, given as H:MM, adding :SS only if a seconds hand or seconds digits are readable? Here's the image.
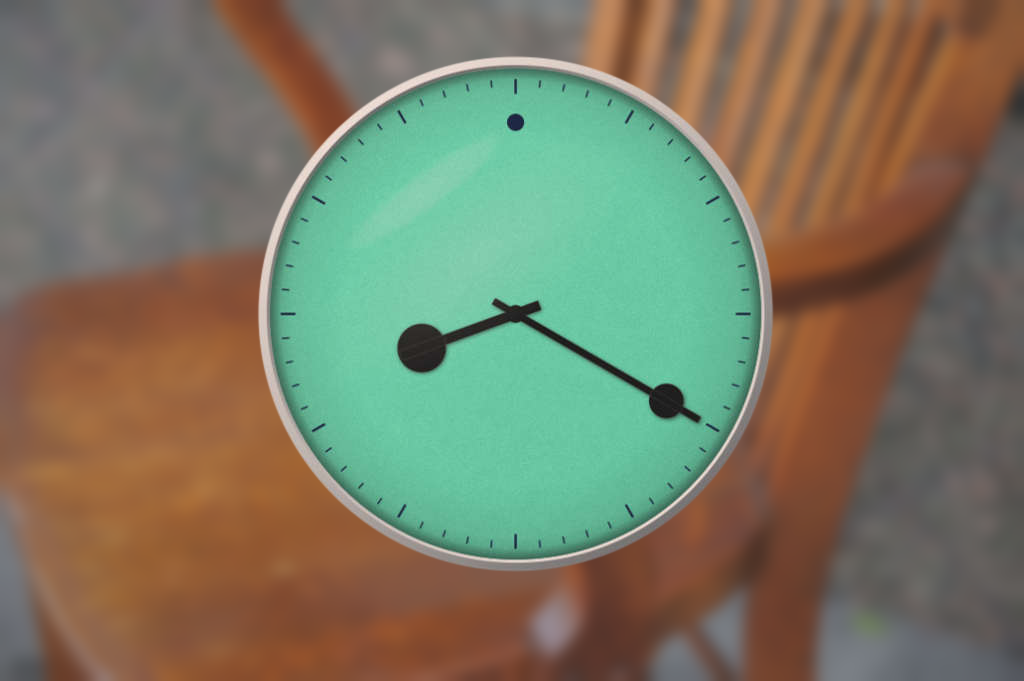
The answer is 8:20
